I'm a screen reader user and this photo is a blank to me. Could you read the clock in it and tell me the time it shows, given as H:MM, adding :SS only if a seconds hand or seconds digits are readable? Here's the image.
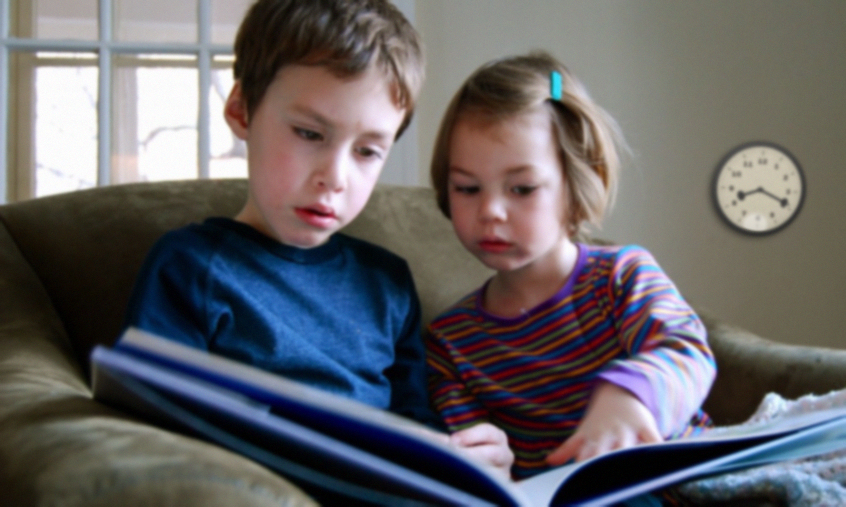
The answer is 8:19
